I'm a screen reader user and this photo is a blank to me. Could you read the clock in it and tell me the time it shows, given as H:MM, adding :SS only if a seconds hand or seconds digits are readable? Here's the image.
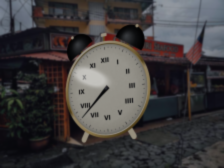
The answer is 7:38
